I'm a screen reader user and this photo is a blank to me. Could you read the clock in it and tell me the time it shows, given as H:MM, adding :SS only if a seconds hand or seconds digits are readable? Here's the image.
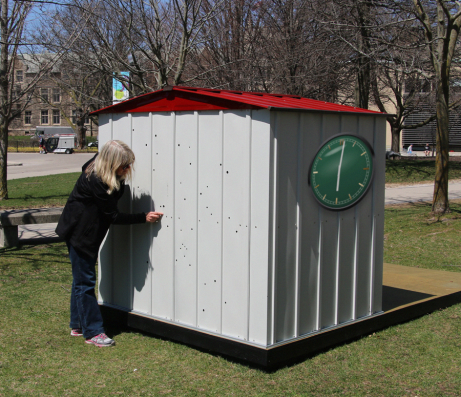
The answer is 6:01
